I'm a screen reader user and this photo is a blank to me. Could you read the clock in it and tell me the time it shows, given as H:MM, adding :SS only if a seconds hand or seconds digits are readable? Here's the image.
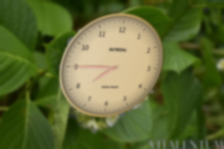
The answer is 7:45
